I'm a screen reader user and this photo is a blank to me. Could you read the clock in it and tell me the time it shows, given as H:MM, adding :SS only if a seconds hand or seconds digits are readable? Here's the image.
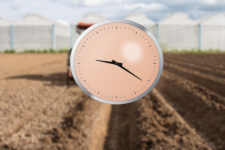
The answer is 9:21
